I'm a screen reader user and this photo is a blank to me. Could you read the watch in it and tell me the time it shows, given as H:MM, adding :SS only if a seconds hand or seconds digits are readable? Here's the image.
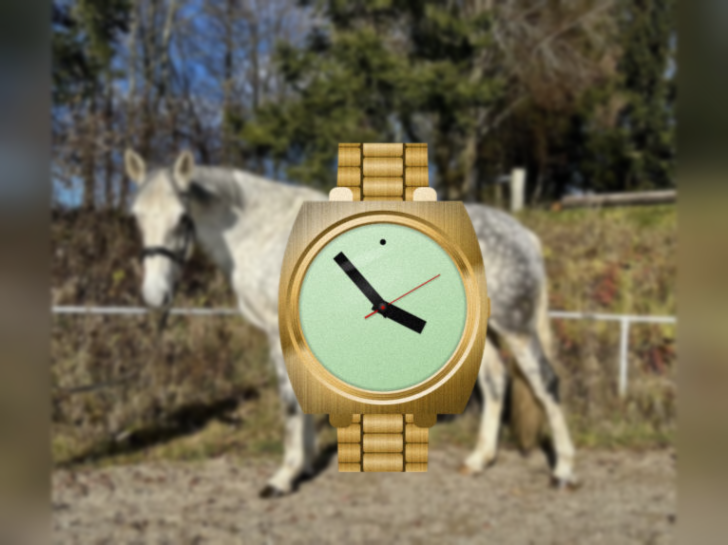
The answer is 3:53:10
